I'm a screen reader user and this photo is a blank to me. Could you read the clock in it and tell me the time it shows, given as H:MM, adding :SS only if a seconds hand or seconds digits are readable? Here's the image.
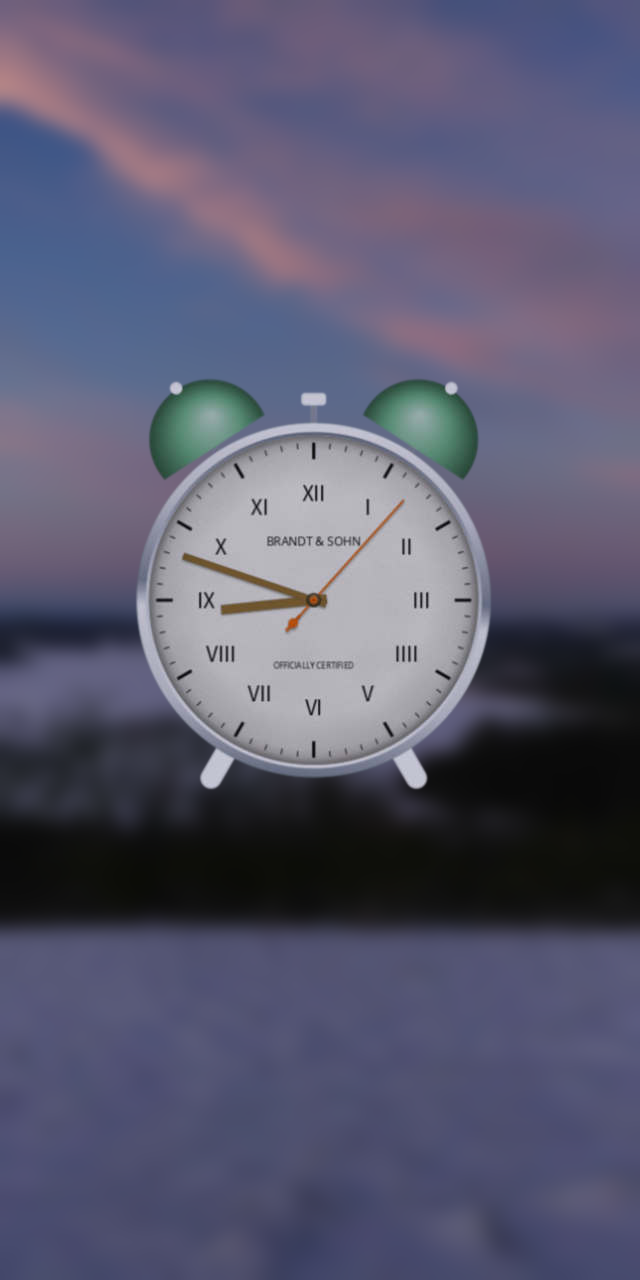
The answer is 8:48:07
